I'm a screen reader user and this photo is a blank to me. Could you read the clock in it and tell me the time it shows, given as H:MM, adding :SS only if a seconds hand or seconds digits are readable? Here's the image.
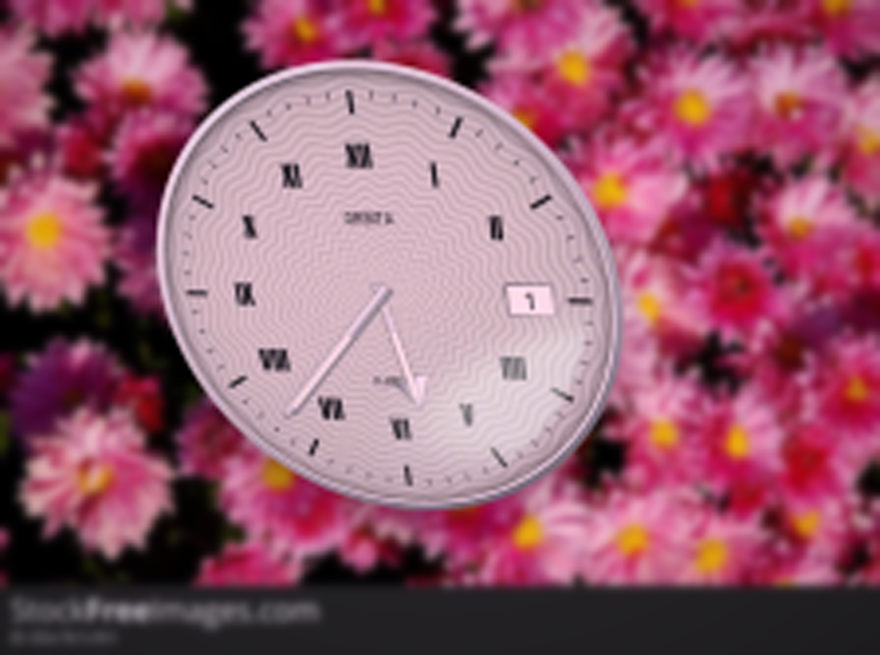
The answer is 5:37
